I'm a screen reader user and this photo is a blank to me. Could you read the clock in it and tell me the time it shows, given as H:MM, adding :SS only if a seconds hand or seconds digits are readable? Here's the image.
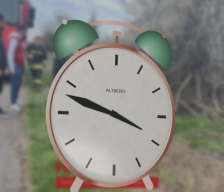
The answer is 3:48
